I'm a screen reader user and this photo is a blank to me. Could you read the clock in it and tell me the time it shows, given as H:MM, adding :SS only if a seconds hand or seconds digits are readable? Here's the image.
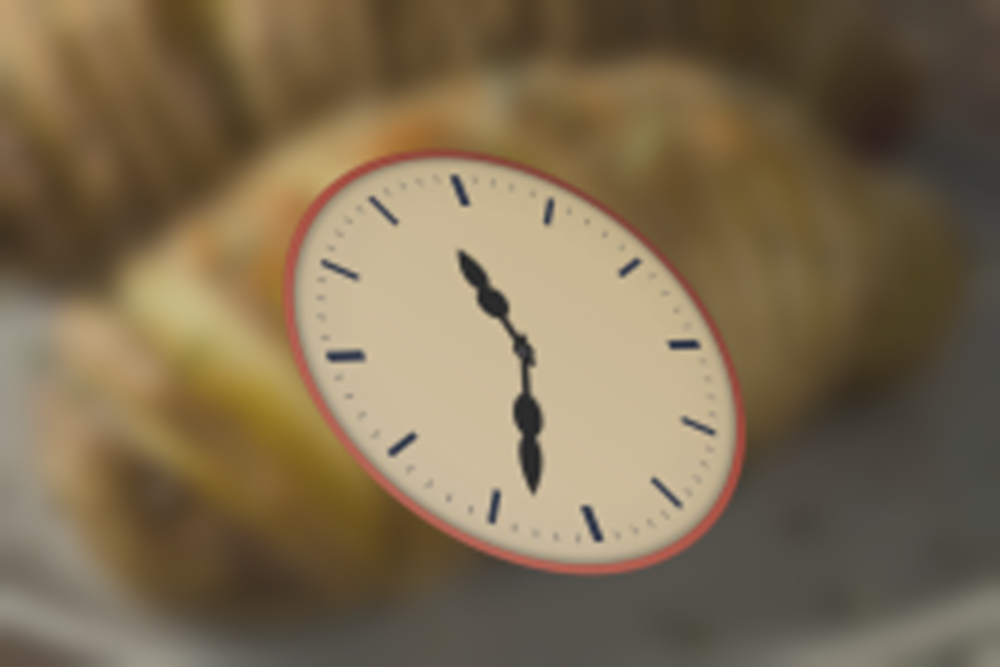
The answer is 11:33
